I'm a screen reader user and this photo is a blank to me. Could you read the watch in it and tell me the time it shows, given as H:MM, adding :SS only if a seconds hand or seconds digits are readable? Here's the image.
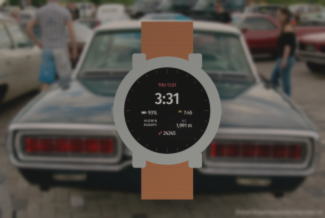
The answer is 3:31
